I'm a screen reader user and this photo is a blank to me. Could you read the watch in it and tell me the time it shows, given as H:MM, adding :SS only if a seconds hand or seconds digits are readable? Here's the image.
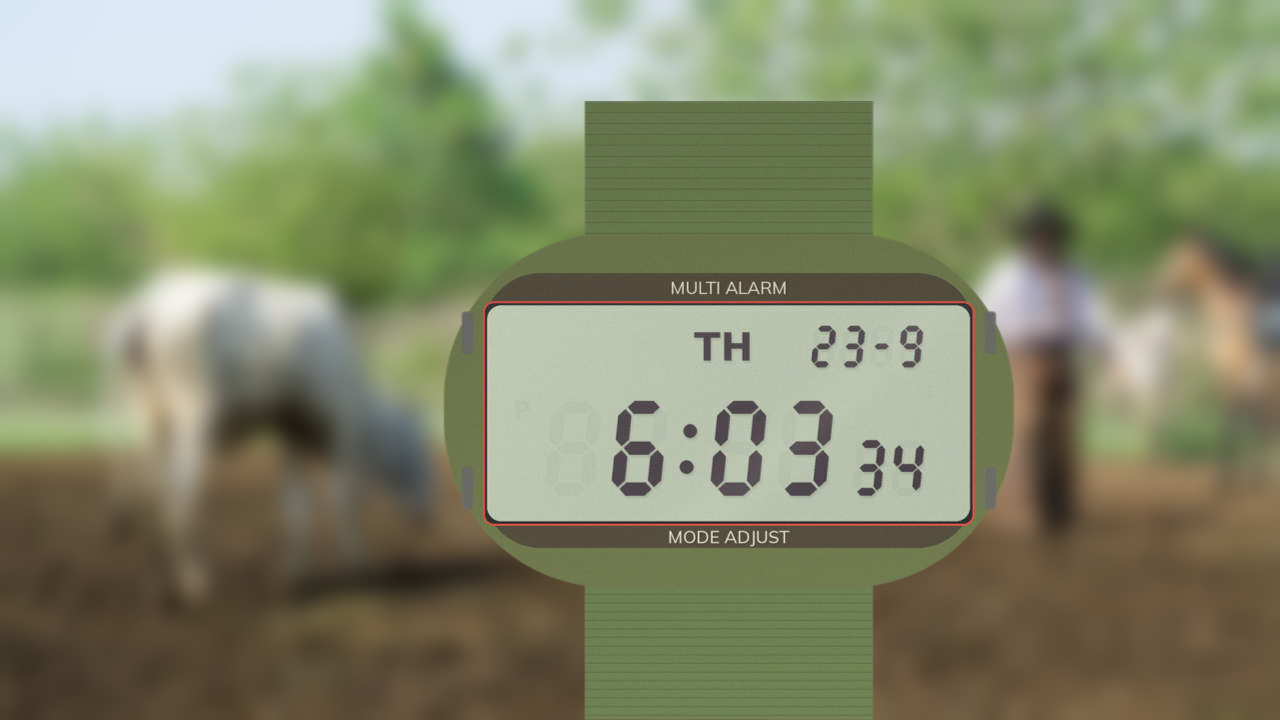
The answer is 6:03:34
